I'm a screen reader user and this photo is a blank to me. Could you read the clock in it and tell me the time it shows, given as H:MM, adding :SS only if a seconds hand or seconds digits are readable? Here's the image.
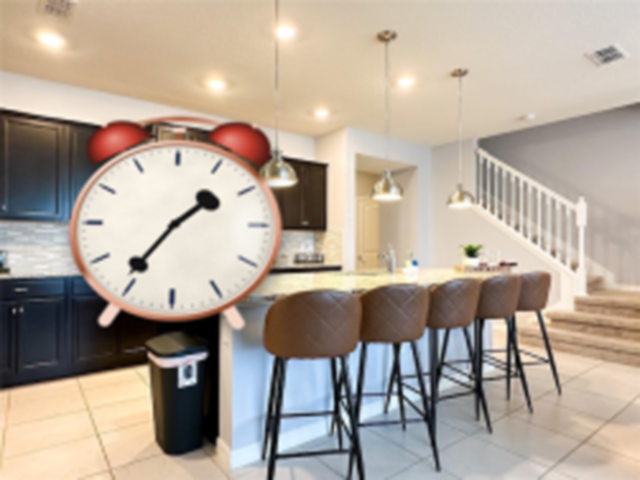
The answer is 1:36
